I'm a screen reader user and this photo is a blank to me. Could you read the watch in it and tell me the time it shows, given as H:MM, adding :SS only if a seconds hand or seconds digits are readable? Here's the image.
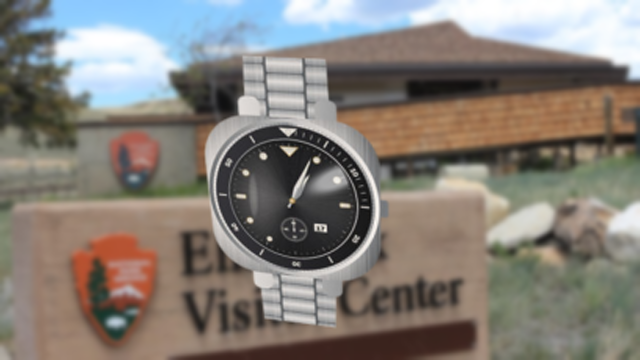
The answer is 1:04
